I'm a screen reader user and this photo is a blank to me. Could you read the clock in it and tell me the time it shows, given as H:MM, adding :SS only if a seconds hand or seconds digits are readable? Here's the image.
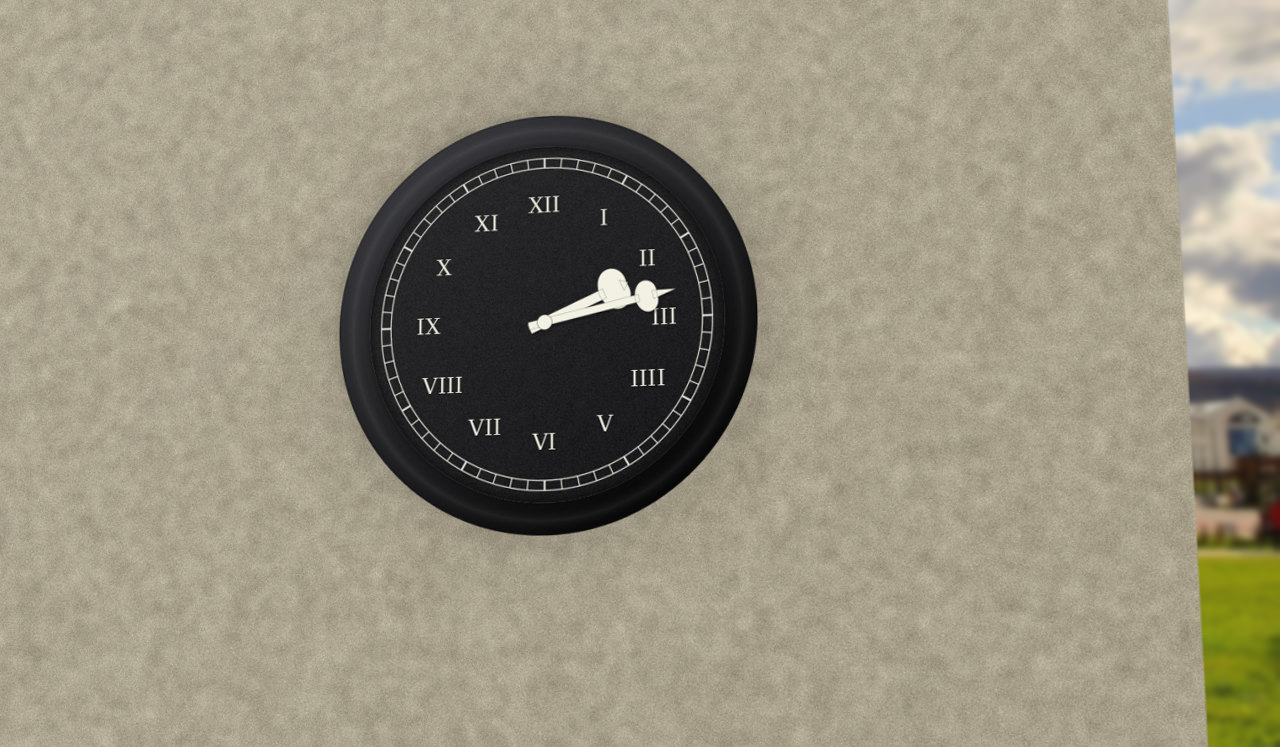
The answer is 2:13
